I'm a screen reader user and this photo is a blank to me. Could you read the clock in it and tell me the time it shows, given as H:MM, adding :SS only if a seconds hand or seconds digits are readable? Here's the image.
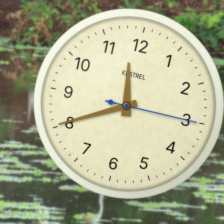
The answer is 11:40:15
